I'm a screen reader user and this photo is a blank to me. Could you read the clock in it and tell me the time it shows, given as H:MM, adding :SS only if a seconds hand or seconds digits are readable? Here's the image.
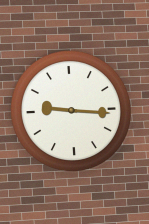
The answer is 9:16
